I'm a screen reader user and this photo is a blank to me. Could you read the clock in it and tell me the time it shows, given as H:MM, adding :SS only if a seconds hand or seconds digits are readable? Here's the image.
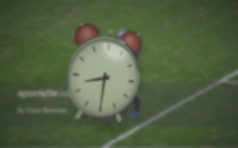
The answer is 8:30
